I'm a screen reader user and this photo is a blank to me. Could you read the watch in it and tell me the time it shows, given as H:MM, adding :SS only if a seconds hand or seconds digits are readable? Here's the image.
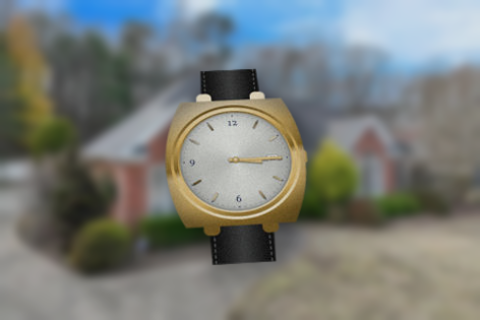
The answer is 3:15
